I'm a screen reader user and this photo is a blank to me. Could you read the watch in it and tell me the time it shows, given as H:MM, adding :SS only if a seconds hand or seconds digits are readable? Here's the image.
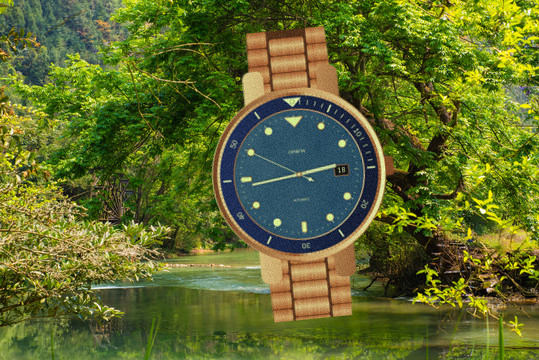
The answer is 2:43:50
